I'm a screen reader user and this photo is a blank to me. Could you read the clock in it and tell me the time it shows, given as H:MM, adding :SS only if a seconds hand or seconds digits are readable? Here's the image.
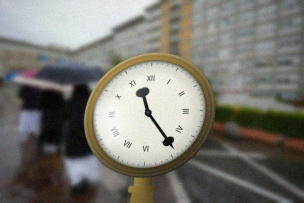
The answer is 11:24
